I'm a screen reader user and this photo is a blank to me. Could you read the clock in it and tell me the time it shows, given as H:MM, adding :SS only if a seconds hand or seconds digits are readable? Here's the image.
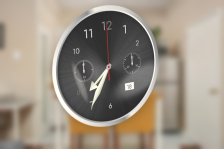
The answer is 7:35
